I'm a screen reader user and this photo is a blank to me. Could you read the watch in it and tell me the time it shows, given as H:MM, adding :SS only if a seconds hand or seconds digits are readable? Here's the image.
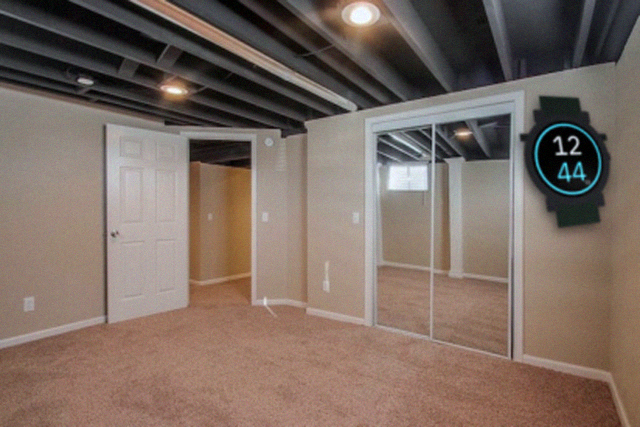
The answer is 12:44
